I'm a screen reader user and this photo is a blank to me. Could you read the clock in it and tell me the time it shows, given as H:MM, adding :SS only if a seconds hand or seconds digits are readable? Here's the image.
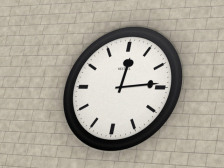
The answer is 12:14
